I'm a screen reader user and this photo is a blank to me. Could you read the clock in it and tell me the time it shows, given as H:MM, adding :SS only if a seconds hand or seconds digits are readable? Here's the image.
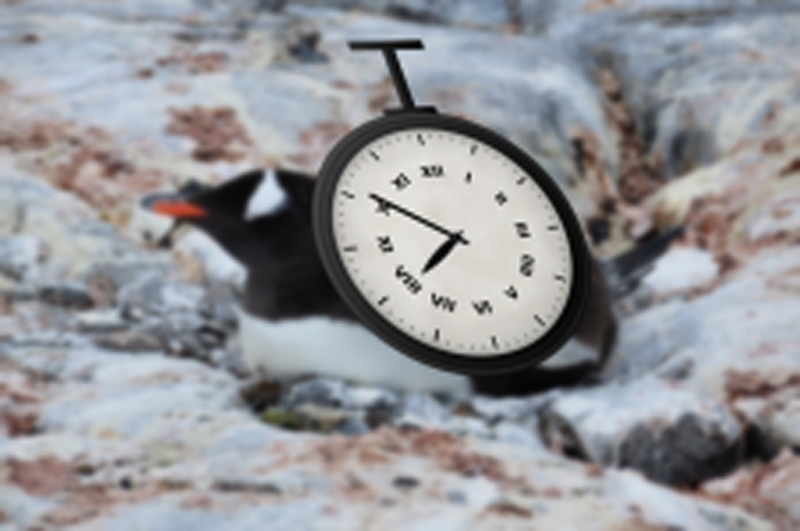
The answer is 7:51
